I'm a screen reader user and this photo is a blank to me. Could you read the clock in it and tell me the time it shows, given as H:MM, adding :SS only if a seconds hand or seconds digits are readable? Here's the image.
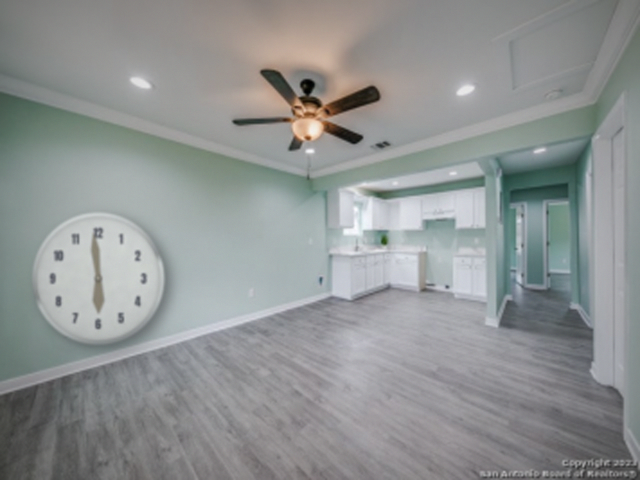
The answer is 5:59
